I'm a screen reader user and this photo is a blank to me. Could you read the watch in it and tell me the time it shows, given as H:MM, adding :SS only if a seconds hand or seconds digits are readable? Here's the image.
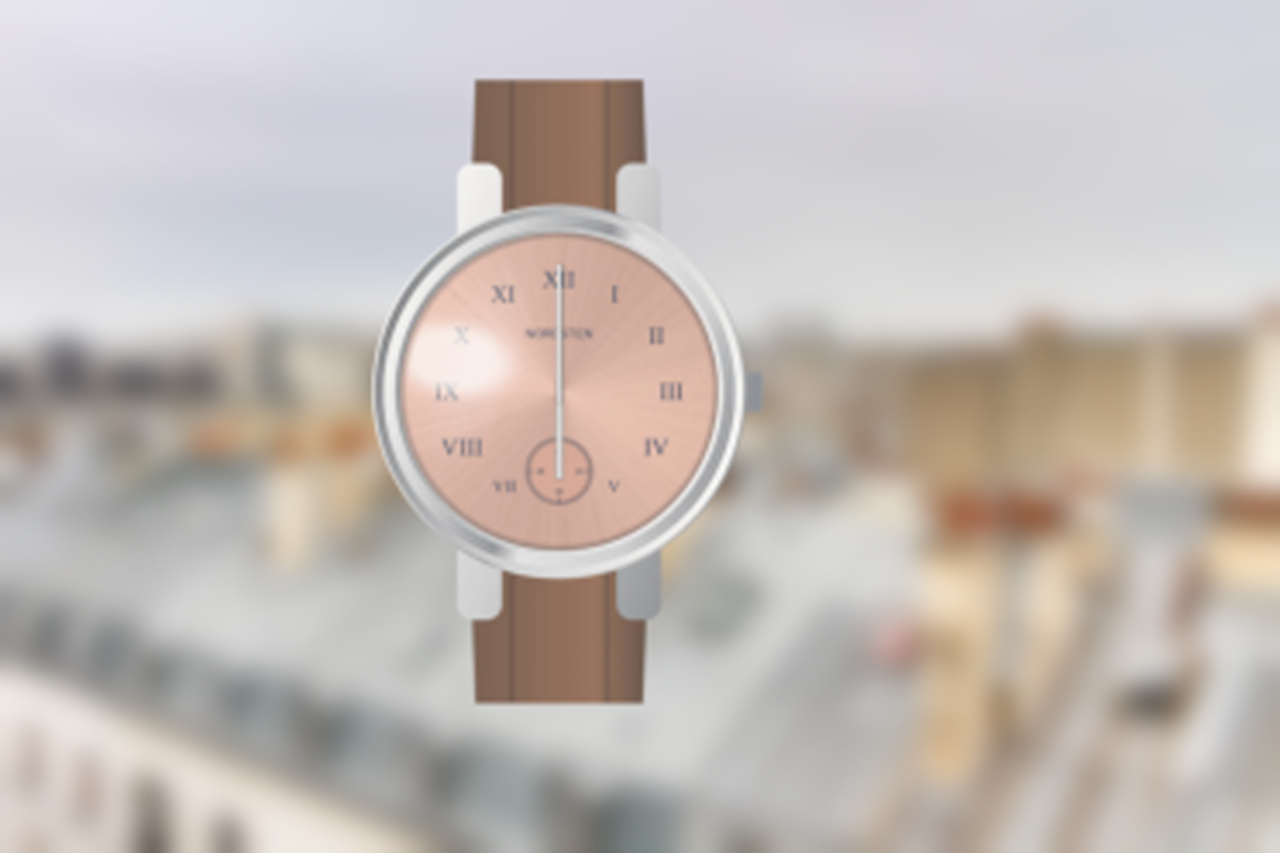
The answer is 6:00
